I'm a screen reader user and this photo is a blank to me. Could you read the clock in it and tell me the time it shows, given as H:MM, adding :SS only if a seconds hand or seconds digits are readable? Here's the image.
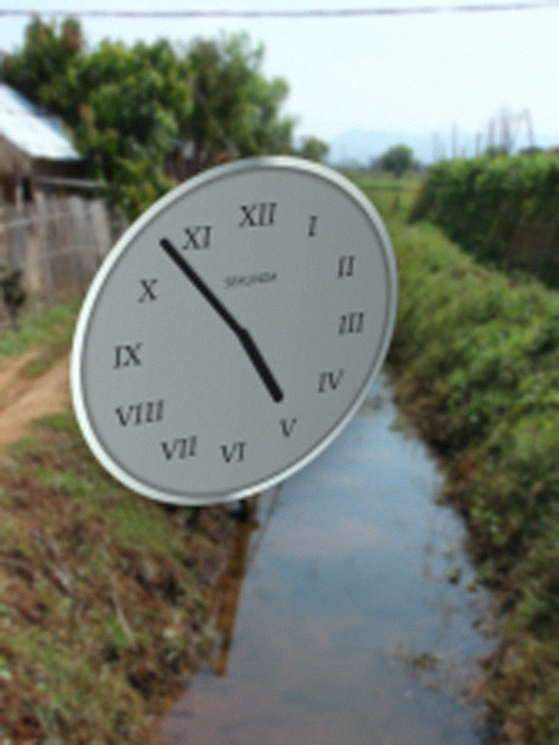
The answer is 4:53
